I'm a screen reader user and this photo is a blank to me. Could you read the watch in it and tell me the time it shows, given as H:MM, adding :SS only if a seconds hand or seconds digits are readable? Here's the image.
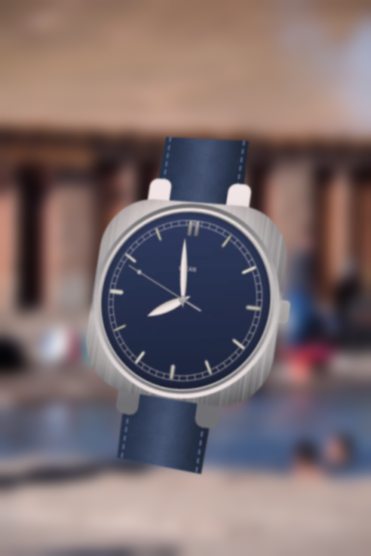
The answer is 7:58:49
